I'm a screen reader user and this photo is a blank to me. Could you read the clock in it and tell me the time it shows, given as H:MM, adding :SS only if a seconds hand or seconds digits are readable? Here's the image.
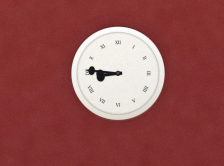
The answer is 8:46
